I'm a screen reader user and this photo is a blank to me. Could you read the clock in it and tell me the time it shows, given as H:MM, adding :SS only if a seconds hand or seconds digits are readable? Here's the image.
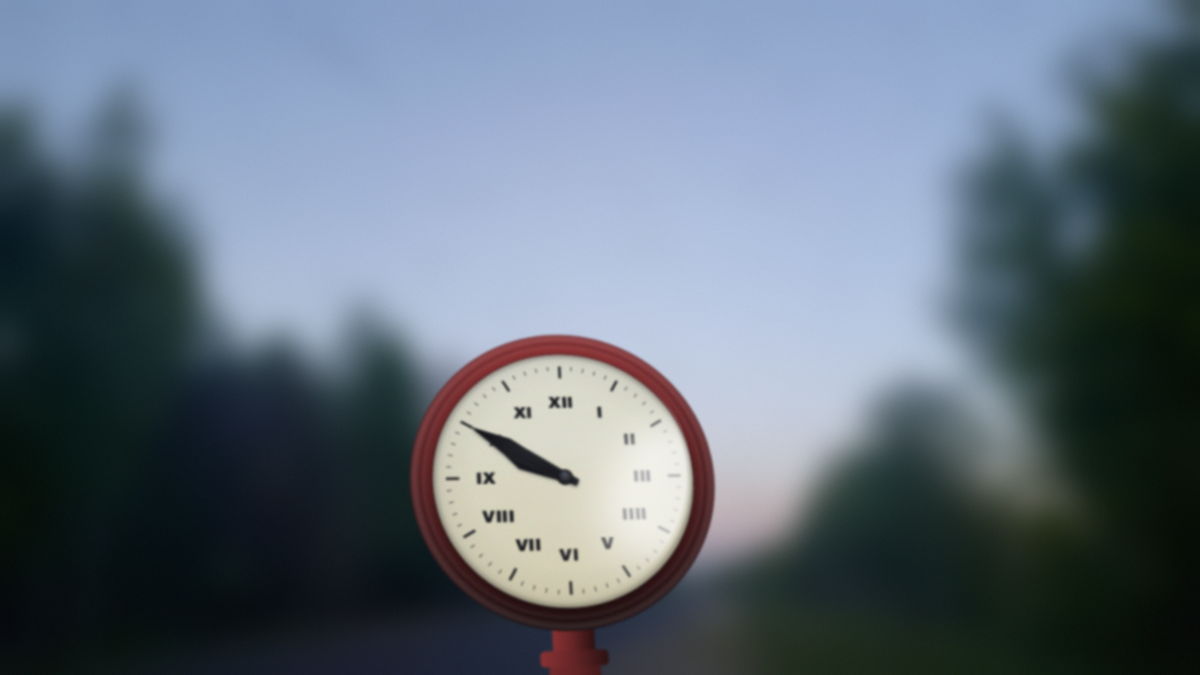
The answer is 9:50
